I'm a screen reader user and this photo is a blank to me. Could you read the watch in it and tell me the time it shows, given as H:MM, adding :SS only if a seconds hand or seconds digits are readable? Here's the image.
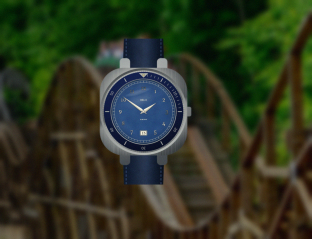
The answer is 1:51
